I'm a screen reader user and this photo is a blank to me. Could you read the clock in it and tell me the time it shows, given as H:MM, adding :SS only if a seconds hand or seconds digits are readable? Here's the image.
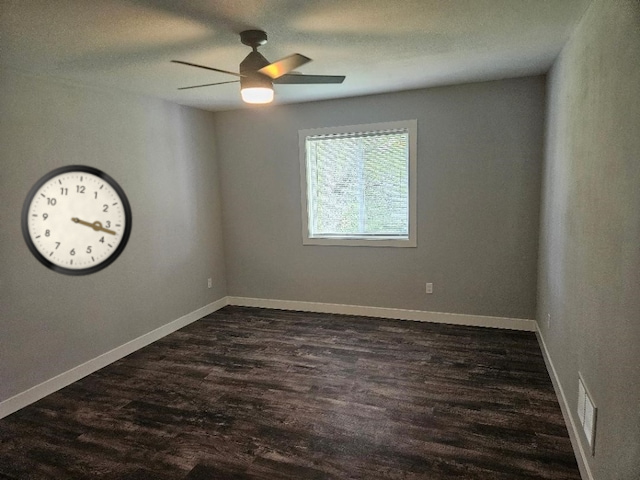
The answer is 3:17
